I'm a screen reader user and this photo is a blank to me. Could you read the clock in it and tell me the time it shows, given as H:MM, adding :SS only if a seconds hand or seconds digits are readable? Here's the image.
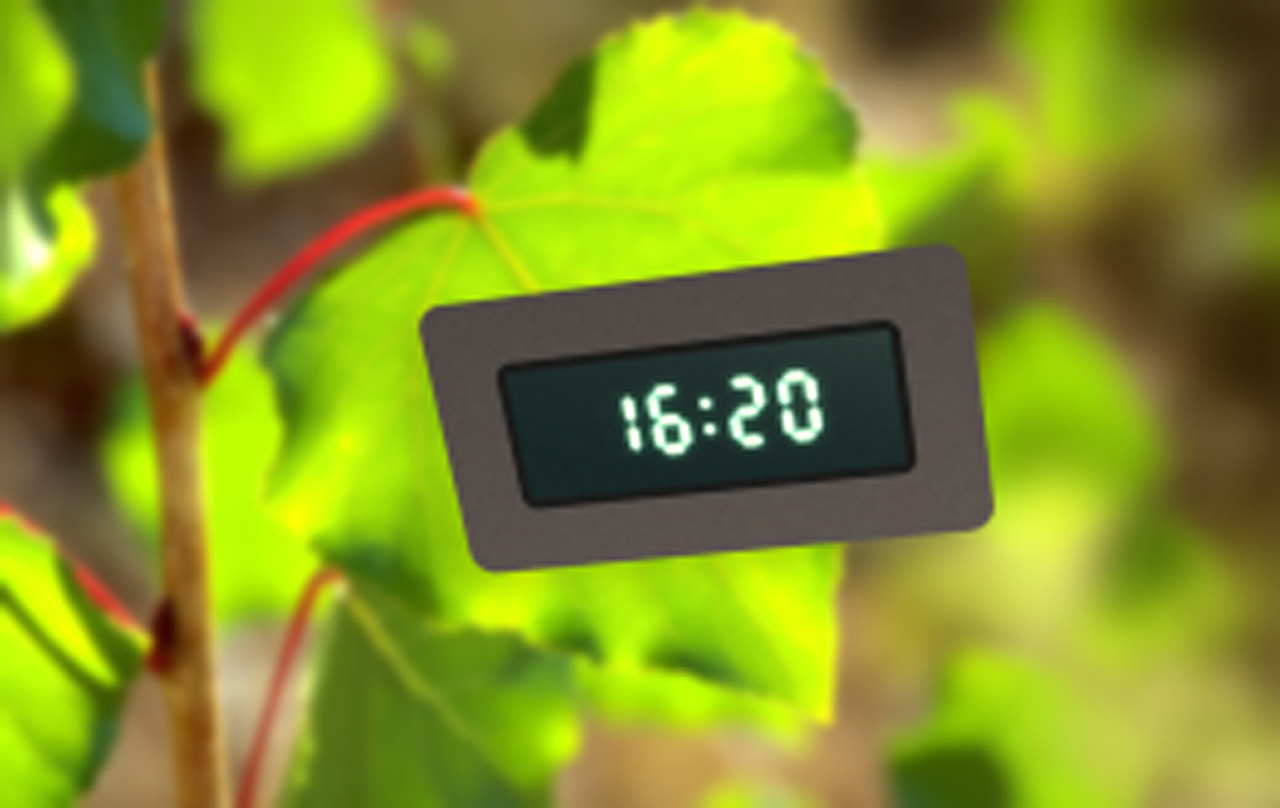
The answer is 16:20
